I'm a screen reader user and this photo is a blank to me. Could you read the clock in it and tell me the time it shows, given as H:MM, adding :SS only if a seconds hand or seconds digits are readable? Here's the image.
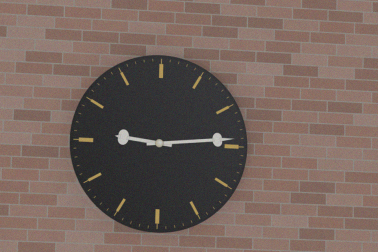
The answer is 9:14
